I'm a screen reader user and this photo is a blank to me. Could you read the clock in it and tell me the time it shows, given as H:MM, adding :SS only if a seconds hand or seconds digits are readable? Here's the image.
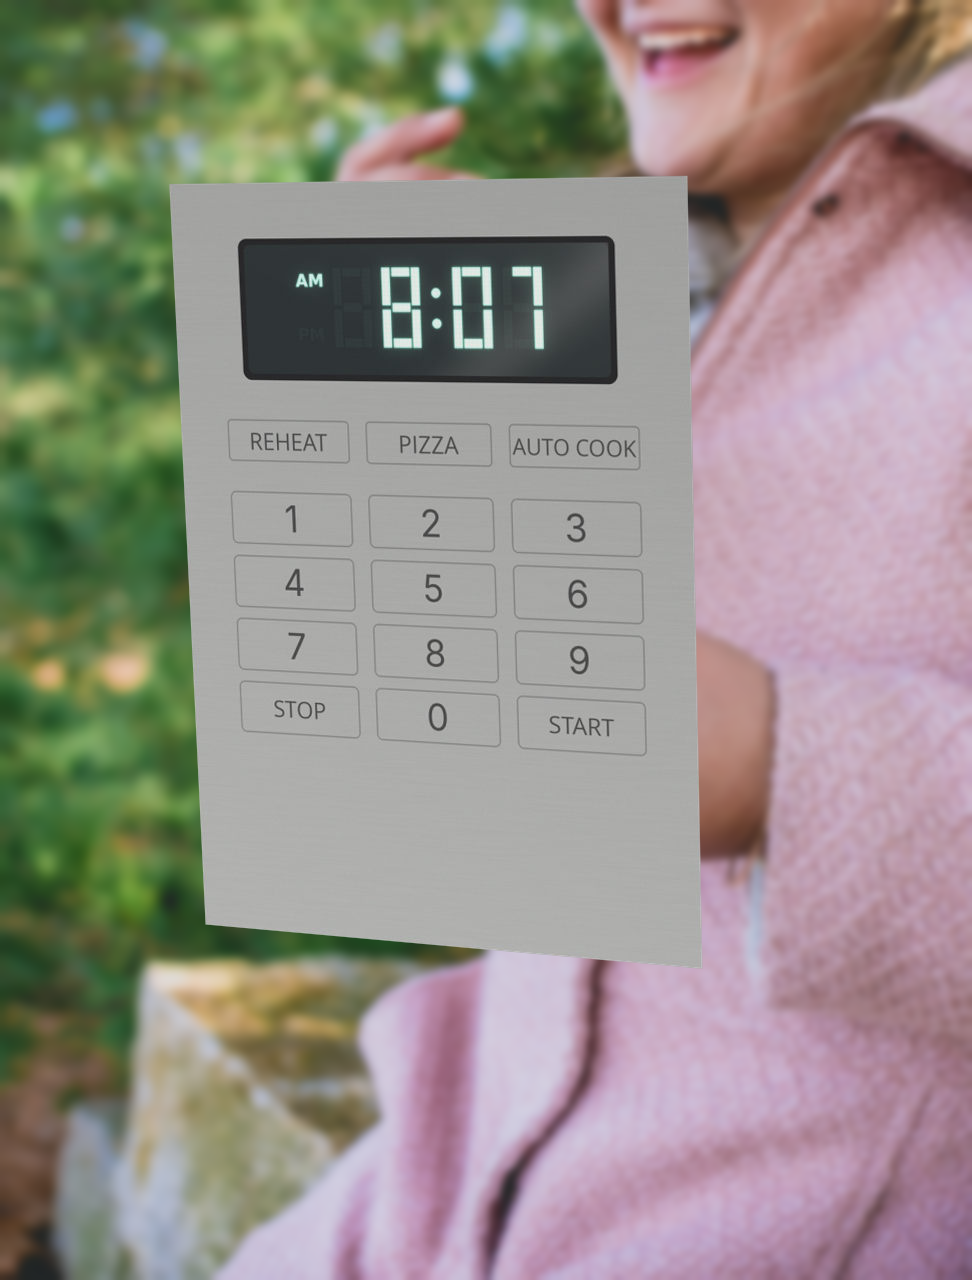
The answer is 8:07
